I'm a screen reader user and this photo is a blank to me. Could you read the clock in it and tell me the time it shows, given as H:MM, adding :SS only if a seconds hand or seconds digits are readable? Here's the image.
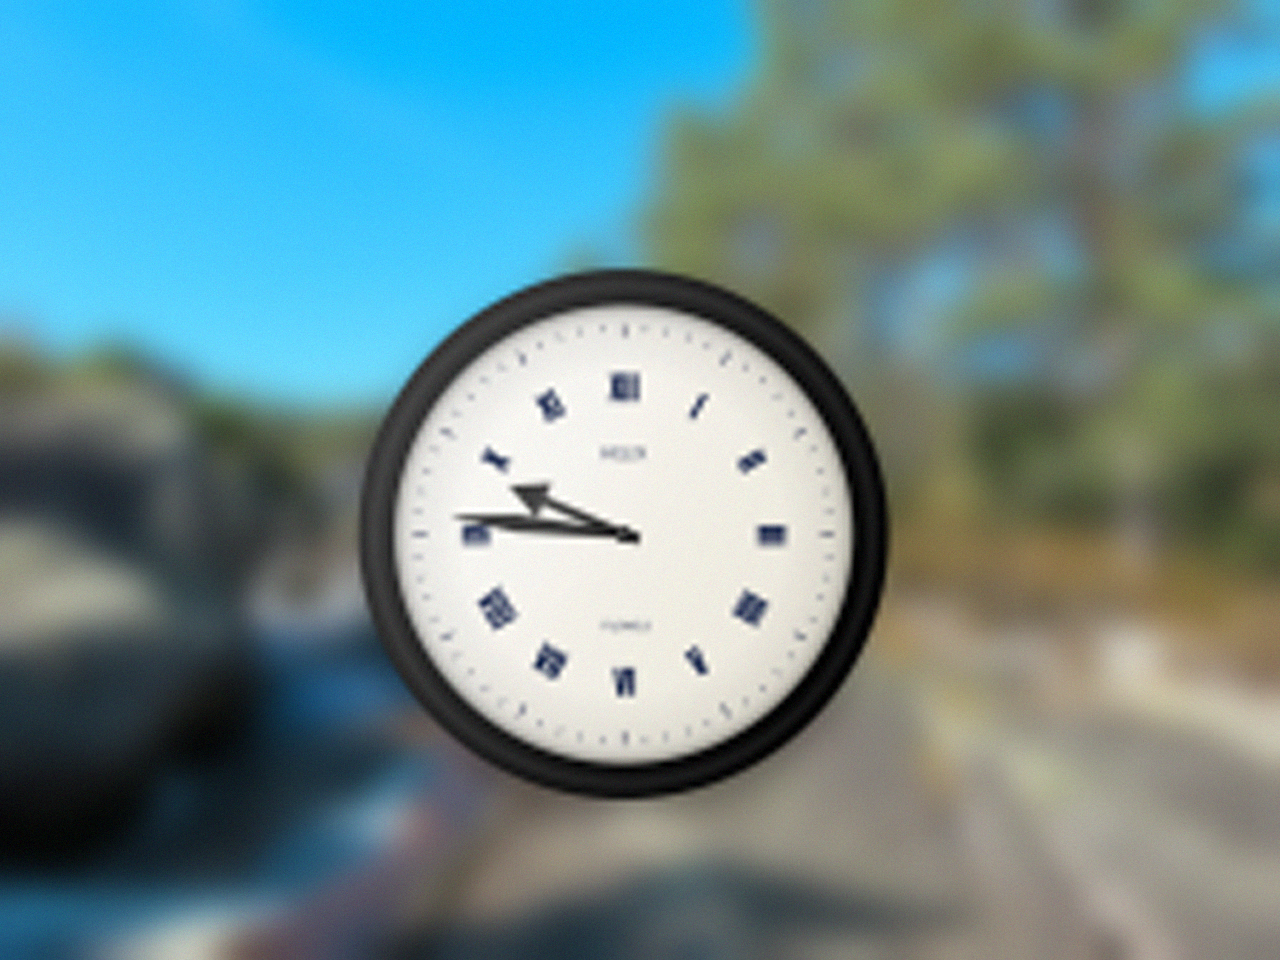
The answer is 9:46
